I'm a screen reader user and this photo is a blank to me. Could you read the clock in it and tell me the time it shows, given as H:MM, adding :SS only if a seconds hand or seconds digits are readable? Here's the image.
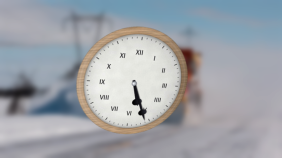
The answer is 5:26
